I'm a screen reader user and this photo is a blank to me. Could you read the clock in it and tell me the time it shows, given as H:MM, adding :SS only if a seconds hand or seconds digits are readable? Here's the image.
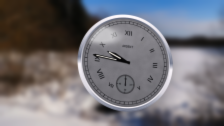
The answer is 9:46
